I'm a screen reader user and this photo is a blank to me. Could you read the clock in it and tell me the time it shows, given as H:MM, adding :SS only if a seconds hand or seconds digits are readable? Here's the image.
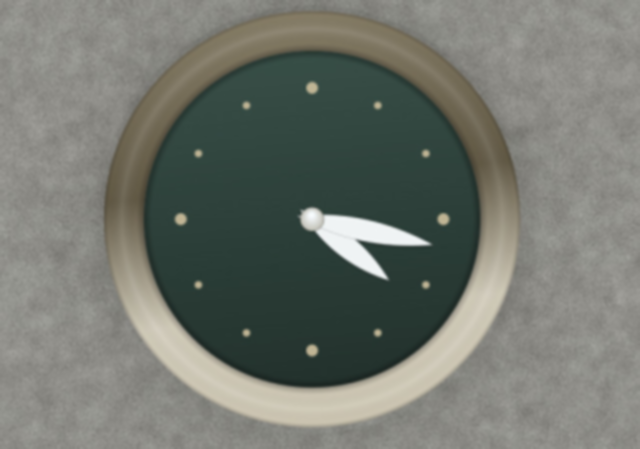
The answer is 4:17
